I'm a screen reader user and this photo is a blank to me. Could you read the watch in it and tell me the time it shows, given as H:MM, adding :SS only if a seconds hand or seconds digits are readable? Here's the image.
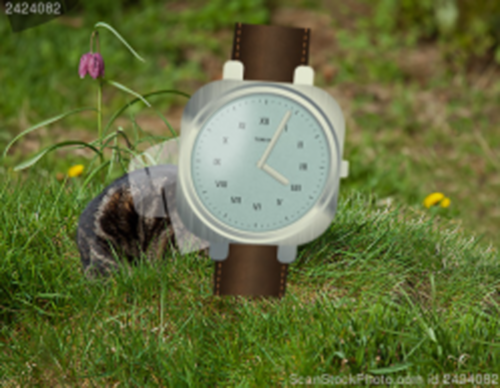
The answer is 4:04
